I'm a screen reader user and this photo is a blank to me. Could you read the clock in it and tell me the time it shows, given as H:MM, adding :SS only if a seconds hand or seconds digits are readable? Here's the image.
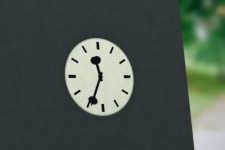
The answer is 11:34
